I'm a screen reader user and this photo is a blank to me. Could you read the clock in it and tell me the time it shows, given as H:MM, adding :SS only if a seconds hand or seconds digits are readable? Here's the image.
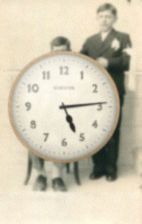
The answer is 5:14
